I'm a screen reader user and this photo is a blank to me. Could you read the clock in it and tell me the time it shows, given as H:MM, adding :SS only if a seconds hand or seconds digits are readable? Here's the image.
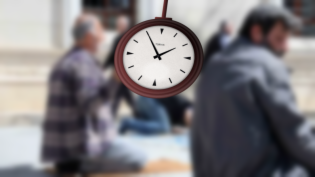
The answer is 1:55
